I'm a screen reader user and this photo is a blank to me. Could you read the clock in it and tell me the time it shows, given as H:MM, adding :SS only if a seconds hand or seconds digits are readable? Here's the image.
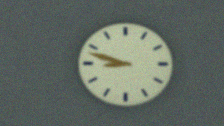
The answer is 8:48
